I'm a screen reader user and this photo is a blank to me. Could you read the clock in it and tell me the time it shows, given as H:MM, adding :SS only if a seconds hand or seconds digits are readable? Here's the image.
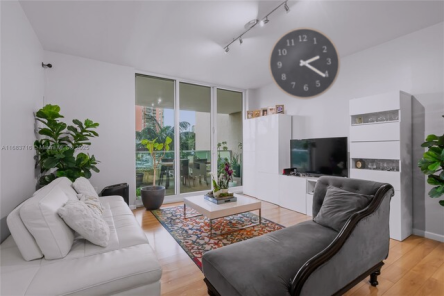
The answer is 2:21
